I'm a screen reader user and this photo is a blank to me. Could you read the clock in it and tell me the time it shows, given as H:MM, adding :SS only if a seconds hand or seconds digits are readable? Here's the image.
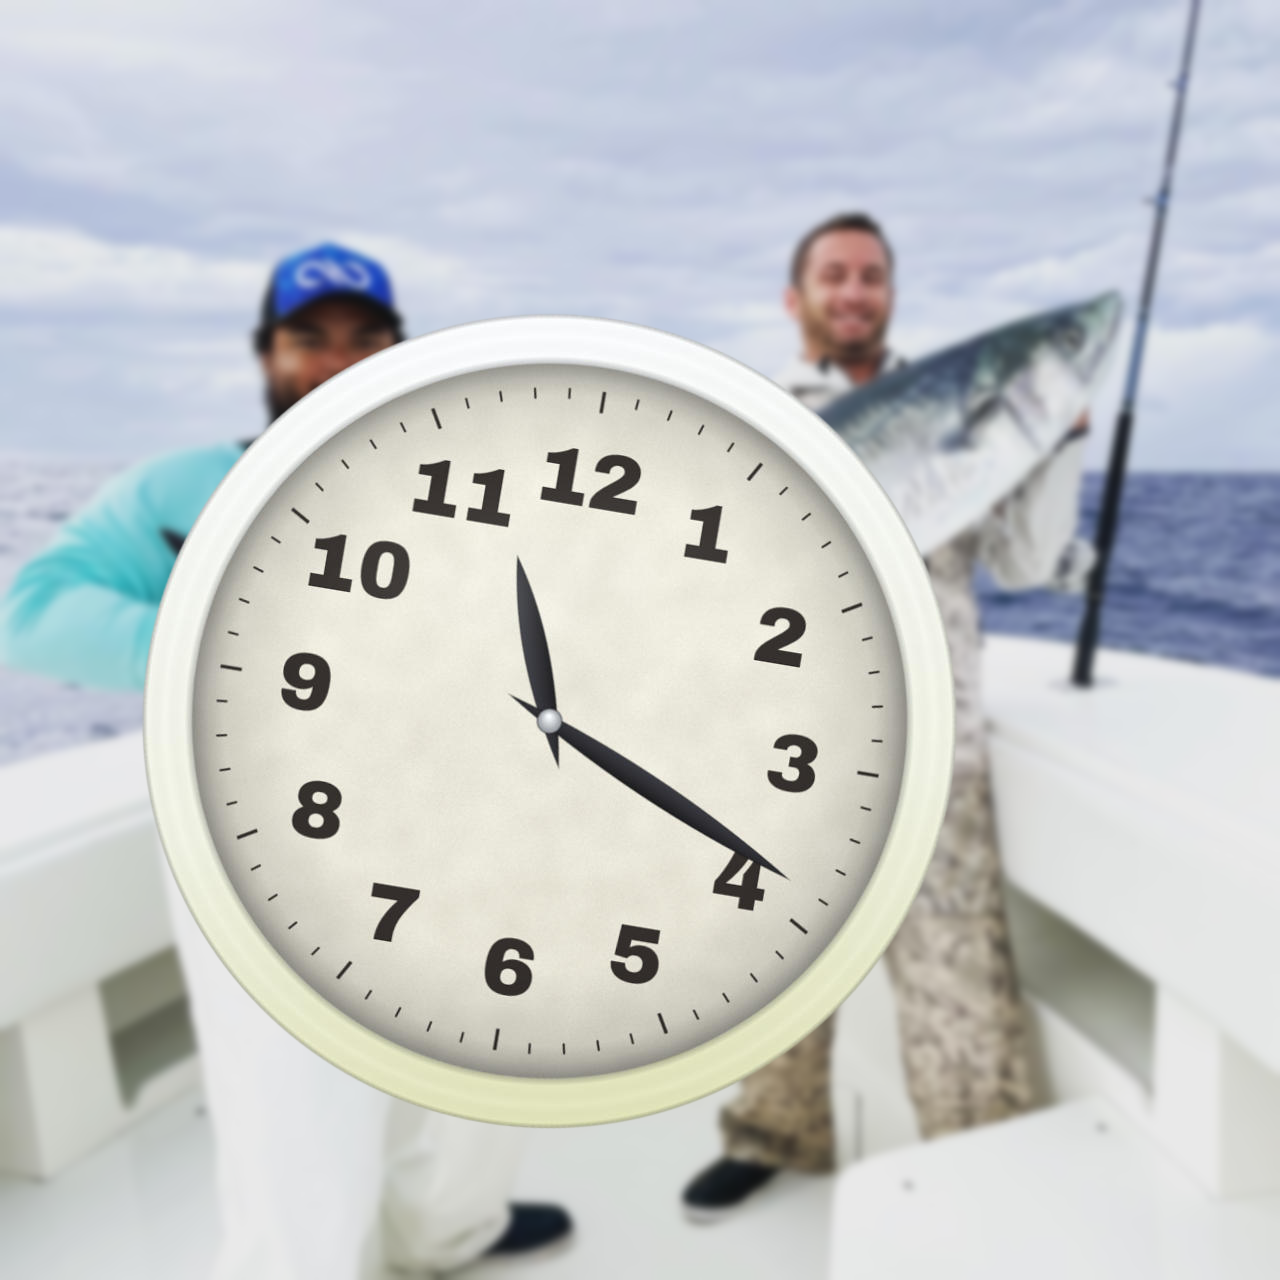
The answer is 11:19
